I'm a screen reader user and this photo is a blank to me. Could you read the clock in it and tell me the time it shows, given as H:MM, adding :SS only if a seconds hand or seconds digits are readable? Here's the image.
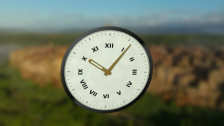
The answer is 10:06
